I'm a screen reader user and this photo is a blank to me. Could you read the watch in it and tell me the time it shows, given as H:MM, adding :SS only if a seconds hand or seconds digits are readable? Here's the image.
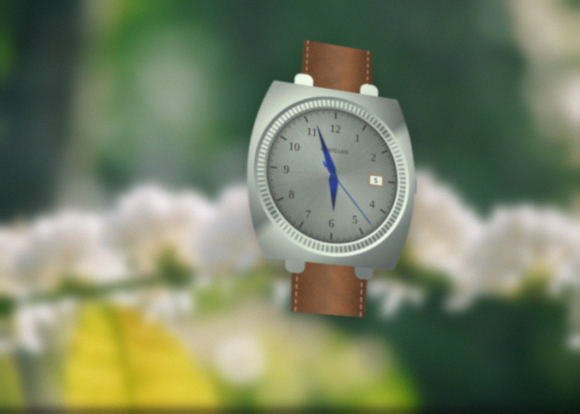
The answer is 5:56:23
